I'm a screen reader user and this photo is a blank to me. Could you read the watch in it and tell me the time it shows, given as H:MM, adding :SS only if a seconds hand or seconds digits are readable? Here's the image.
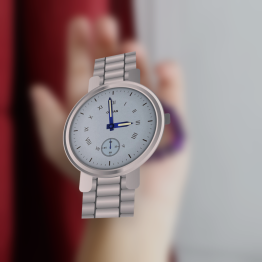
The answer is 2:59
